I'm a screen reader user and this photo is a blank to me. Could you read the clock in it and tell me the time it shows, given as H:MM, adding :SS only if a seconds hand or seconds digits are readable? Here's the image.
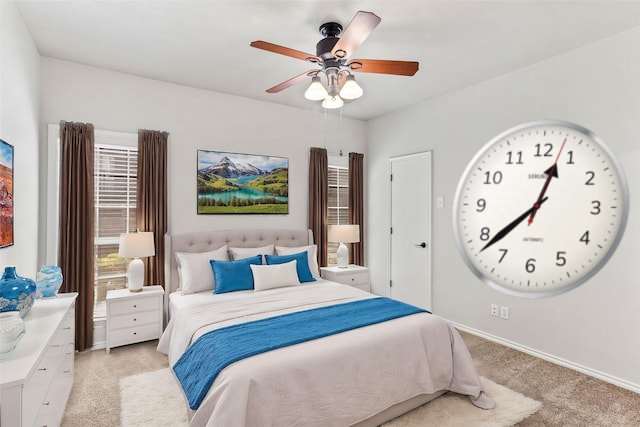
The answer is 12:38:03
